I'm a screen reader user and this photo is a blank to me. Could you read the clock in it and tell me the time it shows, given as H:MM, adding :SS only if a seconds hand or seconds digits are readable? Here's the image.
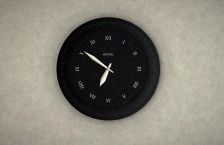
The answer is 6:51
